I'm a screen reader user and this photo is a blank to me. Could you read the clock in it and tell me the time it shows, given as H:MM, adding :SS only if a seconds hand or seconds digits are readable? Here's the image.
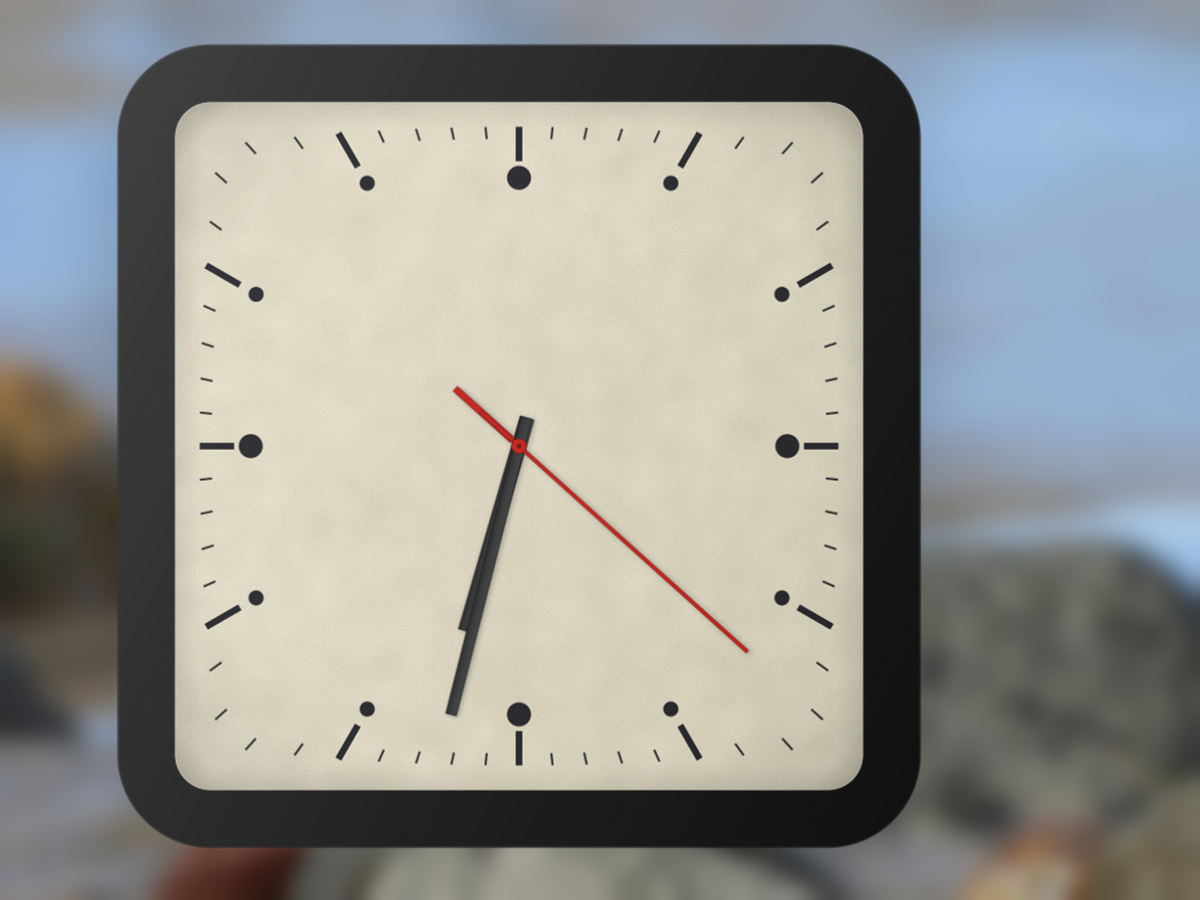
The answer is 6:32:22
